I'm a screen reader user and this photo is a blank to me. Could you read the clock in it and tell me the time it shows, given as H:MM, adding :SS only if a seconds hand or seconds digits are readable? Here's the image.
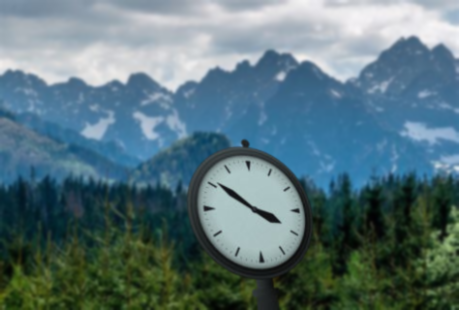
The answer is 3:51
